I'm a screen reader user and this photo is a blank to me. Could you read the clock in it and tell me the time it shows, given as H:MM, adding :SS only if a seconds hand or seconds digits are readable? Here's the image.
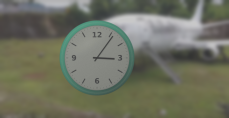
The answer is 3:06
